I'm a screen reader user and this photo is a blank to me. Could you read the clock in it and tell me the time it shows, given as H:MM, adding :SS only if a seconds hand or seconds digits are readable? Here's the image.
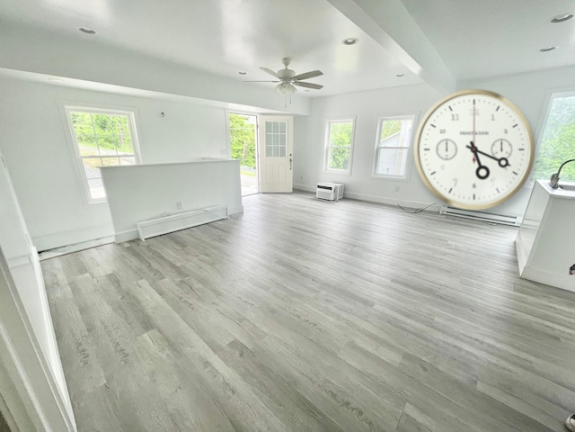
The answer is 5:19
